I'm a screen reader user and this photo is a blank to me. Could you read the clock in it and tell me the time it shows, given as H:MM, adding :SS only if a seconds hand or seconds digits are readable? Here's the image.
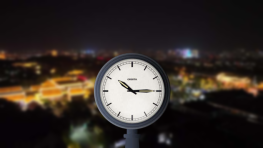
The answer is 10:15
